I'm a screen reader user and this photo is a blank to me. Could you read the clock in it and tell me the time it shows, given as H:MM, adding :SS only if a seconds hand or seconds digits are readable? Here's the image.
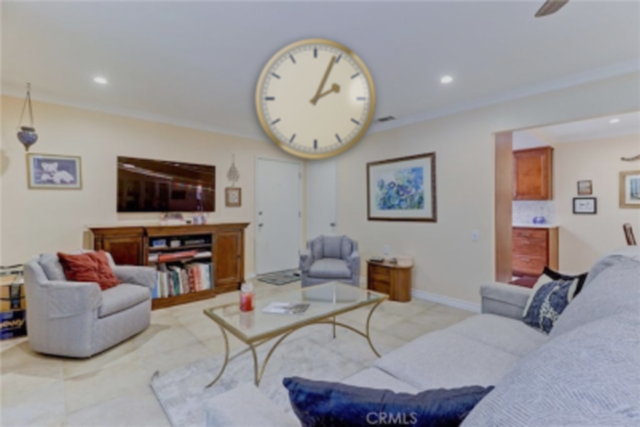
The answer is 2:04
